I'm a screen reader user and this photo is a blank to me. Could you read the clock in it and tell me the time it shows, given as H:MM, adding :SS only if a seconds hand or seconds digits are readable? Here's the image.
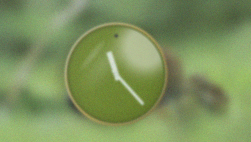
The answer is 11:23
